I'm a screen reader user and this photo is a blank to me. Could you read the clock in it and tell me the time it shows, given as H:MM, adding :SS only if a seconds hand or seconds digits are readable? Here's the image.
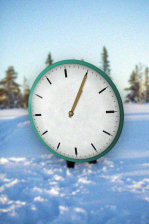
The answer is 1:05
